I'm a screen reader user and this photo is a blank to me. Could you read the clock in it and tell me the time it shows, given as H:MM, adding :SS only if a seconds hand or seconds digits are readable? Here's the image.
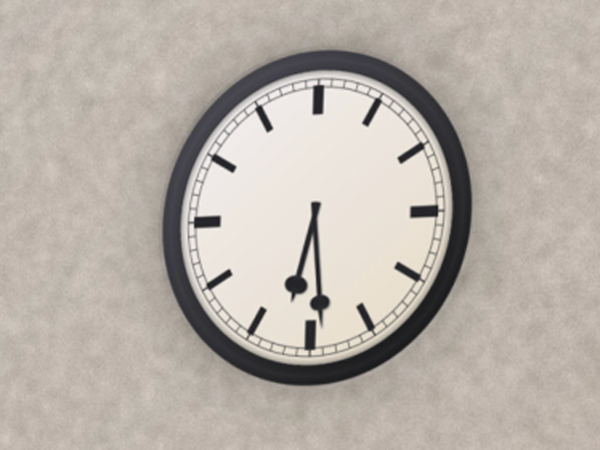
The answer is 6:29
